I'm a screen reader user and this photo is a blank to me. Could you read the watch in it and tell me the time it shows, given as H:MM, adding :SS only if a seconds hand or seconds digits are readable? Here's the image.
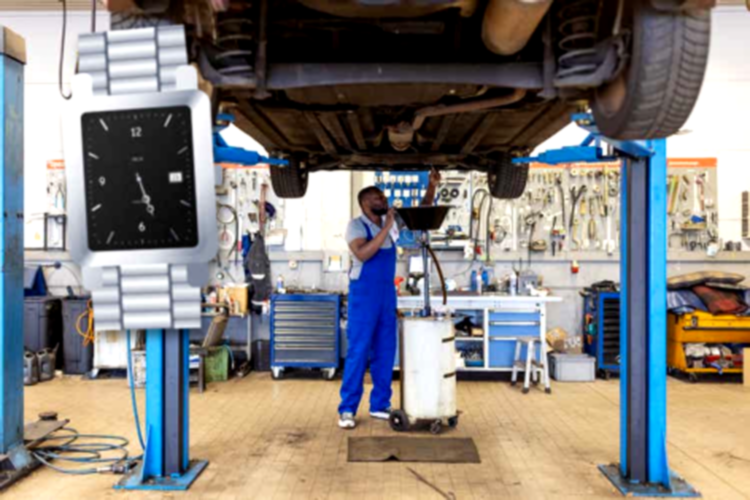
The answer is 5:27
